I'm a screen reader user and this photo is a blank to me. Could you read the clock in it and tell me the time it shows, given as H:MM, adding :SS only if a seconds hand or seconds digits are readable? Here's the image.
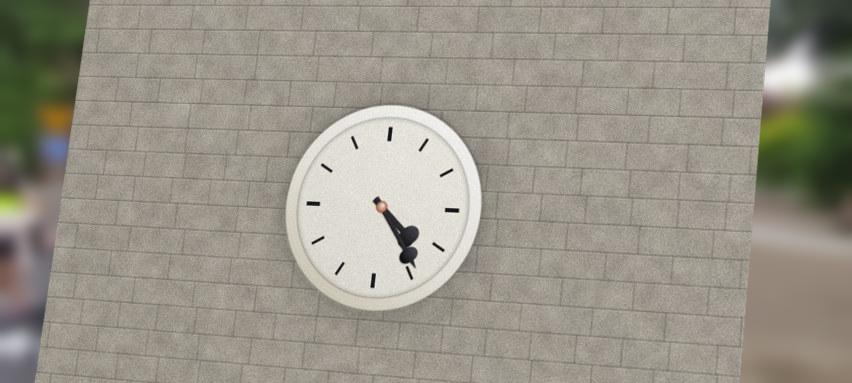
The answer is 4:24
